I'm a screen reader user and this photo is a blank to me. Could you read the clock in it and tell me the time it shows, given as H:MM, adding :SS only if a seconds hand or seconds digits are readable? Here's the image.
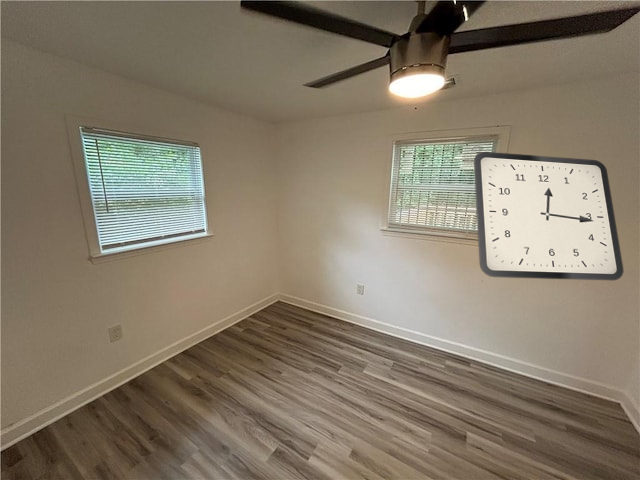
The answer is 12:16
